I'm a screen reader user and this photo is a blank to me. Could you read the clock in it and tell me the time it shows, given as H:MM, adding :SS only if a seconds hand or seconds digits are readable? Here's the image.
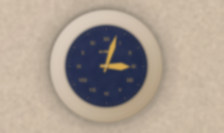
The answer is 3:03
